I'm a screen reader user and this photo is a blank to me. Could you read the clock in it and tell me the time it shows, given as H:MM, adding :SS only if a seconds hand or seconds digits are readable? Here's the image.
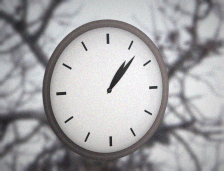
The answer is 1:07
